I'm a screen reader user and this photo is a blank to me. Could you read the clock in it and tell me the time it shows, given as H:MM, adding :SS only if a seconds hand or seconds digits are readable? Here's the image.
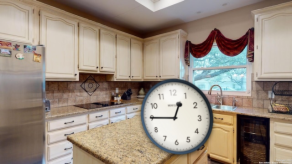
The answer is 12:45
